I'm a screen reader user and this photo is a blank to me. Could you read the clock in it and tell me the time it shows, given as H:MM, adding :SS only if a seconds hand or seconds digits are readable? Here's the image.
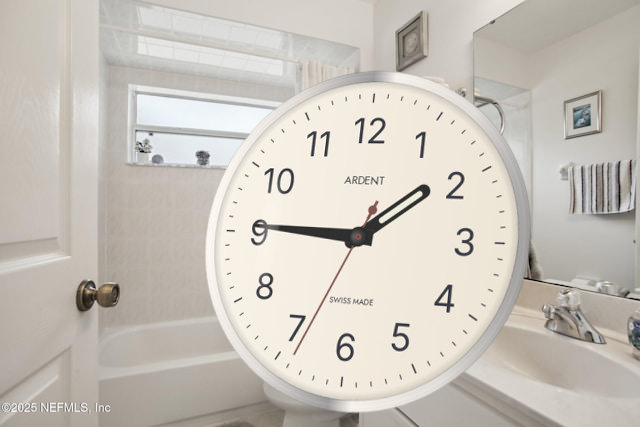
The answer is 1:45:34
